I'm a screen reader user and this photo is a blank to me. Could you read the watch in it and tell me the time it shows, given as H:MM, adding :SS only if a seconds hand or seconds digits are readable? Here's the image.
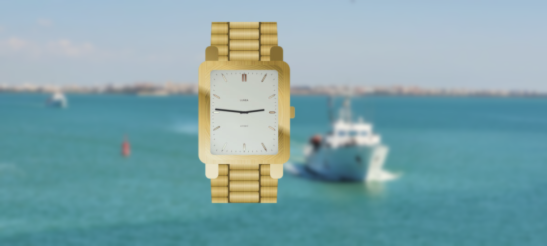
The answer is 2:46
